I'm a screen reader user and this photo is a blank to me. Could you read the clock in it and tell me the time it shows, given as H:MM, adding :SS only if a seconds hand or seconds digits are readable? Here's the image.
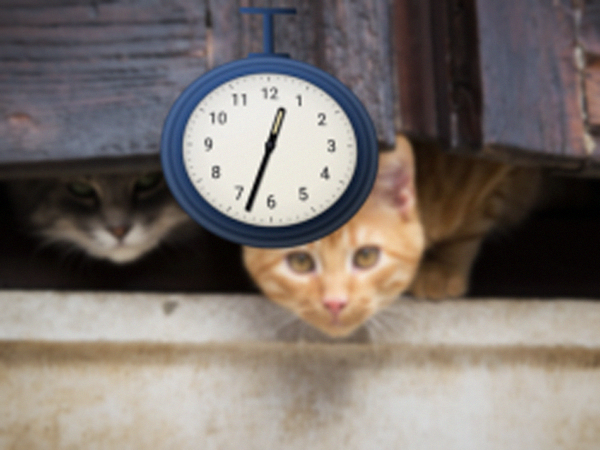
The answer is 12:33
